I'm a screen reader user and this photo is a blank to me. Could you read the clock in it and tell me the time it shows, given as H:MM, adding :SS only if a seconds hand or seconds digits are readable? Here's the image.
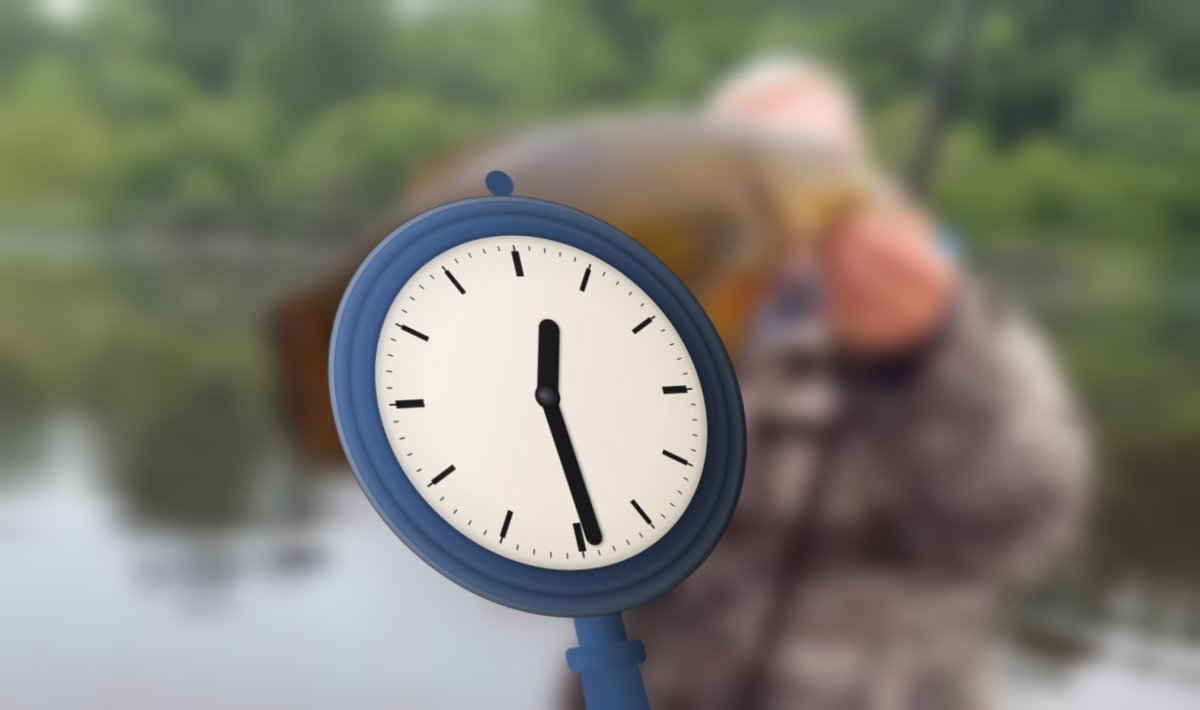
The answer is 12:29
